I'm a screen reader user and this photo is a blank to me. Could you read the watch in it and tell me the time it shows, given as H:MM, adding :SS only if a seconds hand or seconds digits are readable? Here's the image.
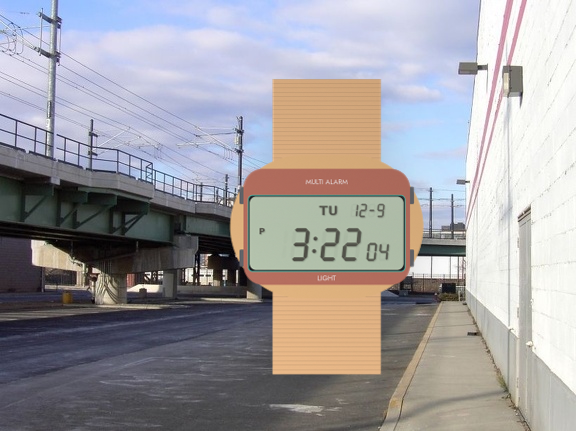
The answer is 3:22:04
